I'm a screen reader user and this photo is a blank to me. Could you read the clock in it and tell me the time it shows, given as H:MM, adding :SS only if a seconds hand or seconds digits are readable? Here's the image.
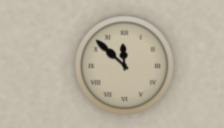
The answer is 11:52
